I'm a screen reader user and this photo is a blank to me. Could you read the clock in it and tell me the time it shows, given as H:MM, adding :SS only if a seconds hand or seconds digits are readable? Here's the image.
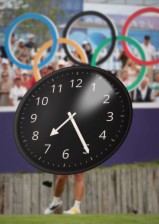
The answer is 7:25
